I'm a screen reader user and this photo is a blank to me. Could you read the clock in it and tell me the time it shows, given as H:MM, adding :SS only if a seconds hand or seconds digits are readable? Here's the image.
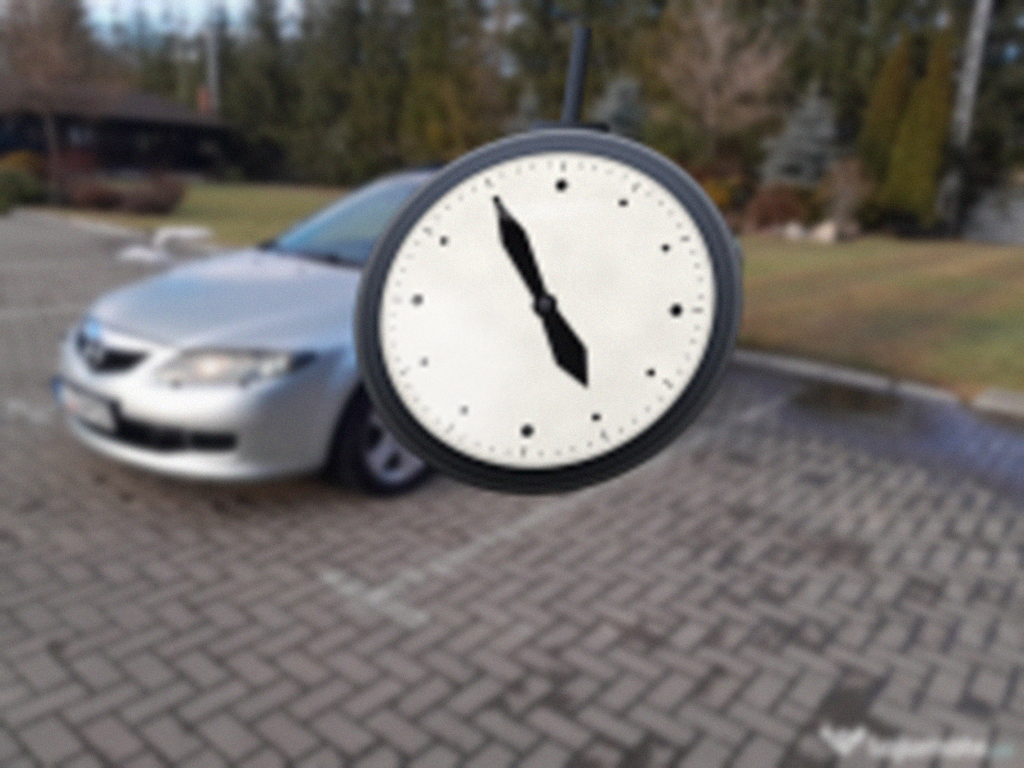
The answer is 4:55
